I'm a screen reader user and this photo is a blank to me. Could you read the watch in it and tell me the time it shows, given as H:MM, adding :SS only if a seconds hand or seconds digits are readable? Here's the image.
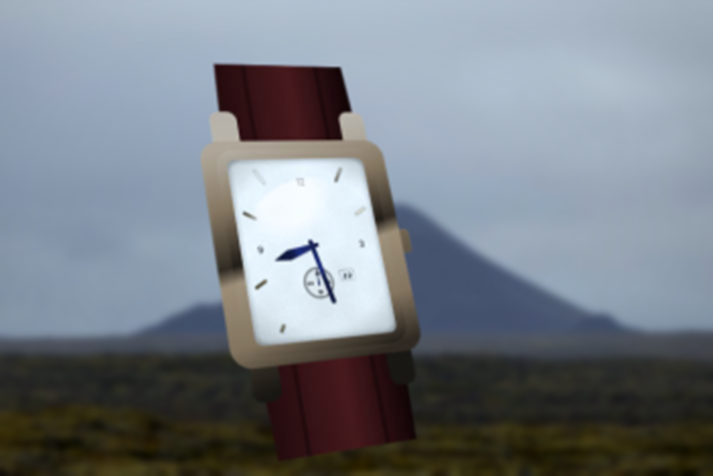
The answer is 8:28
